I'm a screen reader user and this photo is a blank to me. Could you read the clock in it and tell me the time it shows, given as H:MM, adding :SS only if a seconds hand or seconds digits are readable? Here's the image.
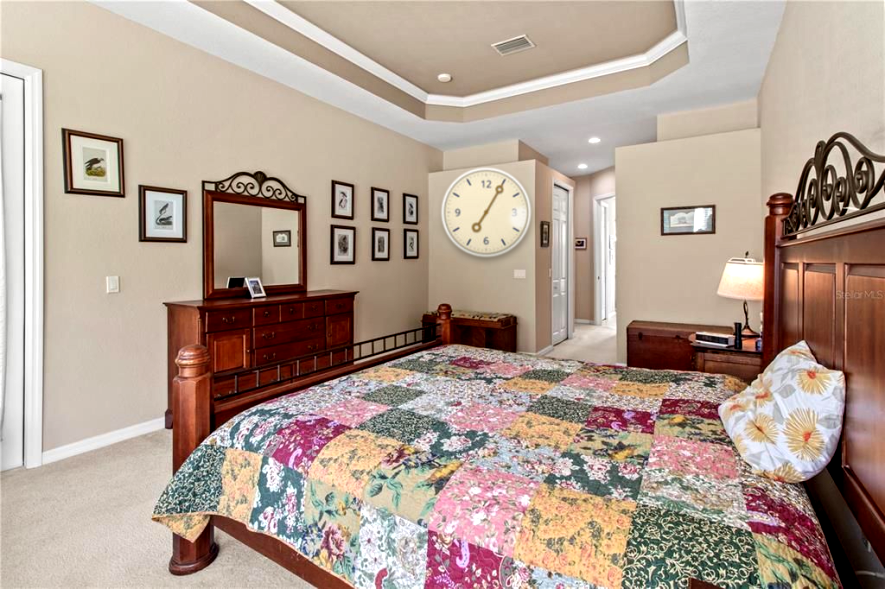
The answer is 7:05
